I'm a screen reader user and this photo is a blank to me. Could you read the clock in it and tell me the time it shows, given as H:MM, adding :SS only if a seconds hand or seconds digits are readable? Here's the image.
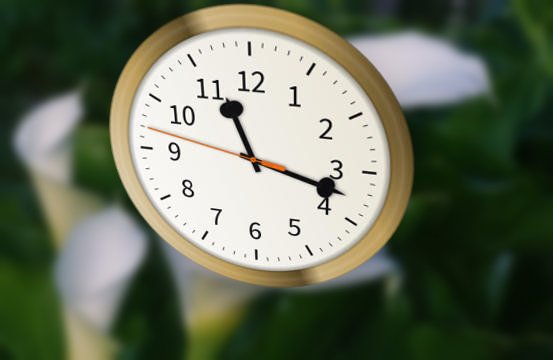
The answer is 11:17:47
